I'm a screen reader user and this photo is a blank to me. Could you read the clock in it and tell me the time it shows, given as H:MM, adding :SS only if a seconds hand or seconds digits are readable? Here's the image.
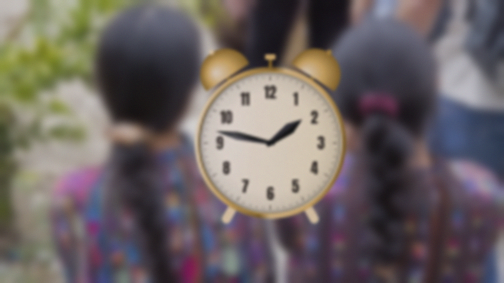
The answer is 1:47
